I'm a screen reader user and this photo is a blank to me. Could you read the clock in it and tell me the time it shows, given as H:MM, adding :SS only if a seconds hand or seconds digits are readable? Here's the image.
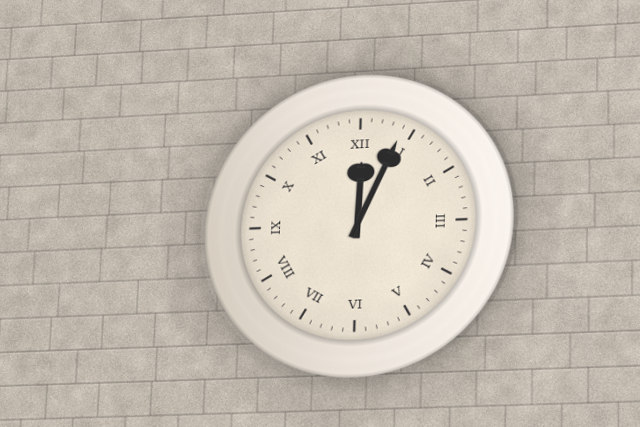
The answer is 12:04
